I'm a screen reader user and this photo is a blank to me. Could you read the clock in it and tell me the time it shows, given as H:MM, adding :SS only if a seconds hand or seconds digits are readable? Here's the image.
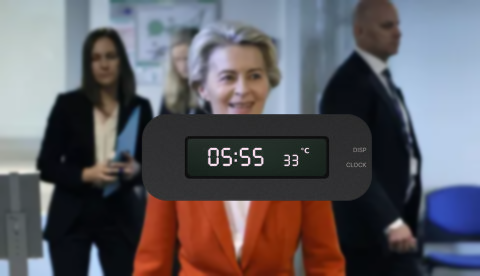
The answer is 5:55
